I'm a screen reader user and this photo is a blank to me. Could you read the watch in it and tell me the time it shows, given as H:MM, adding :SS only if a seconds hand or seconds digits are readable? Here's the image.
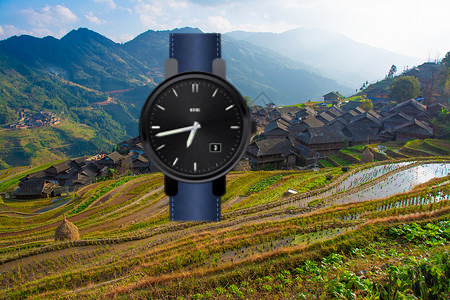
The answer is 6:43
